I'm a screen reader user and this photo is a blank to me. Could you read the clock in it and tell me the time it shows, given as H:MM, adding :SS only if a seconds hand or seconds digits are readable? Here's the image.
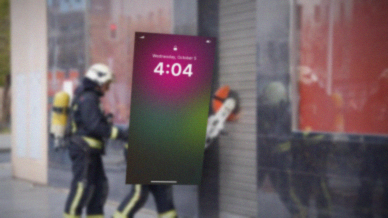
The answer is 4:04
